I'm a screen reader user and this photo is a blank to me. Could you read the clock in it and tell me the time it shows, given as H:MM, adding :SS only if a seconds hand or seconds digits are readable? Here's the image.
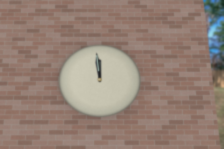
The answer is 11:59
